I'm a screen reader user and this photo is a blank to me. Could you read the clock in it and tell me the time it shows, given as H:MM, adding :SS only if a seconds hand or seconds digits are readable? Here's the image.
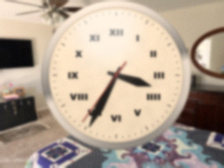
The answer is 3:34:36
